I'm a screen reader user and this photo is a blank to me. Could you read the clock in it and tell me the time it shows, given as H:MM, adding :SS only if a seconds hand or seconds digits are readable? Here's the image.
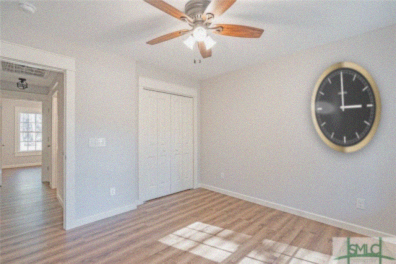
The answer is 3:00
